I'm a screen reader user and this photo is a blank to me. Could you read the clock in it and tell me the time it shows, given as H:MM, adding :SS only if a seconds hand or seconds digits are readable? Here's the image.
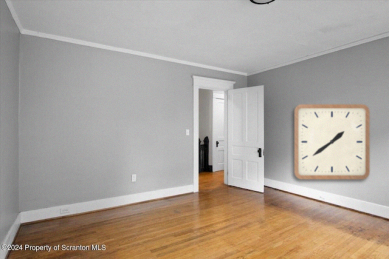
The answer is 1:39
